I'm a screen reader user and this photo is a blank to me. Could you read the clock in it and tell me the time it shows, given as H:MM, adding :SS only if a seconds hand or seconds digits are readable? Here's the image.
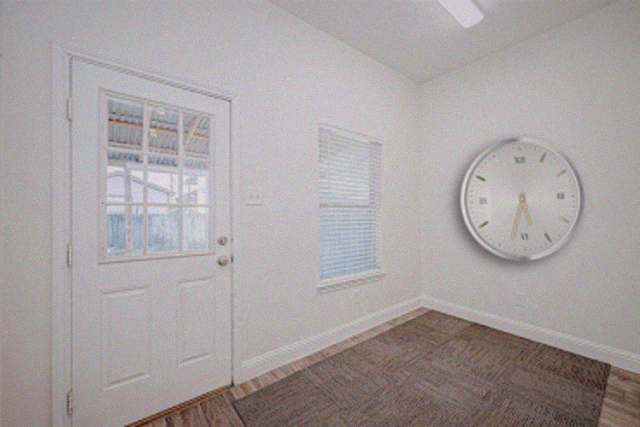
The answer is 5:33
